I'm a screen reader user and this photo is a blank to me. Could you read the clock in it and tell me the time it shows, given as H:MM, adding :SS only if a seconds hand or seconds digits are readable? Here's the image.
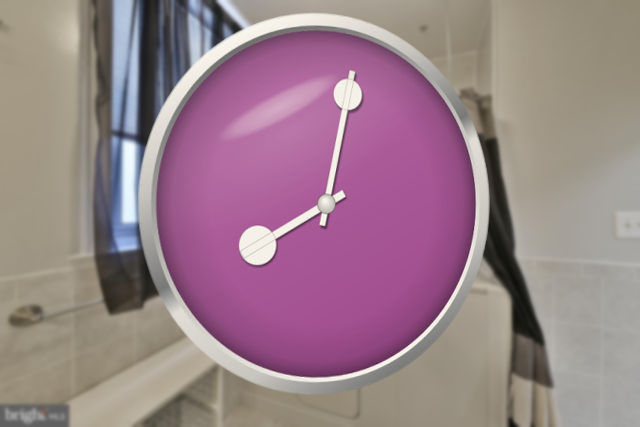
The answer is 8:02
